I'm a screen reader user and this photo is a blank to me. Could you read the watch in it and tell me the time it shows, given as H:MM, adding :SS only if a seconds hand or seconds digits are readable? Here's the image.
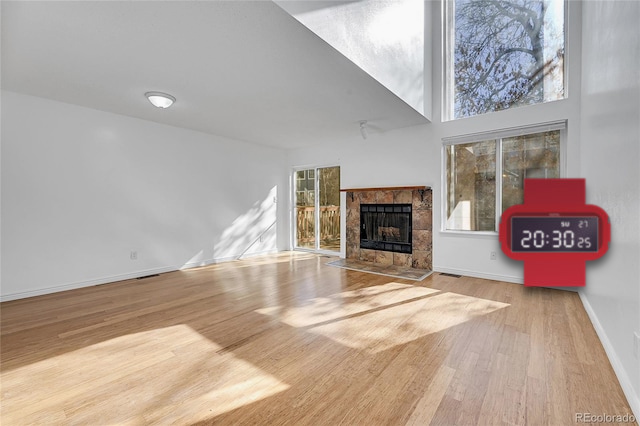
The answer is 20:30:25
